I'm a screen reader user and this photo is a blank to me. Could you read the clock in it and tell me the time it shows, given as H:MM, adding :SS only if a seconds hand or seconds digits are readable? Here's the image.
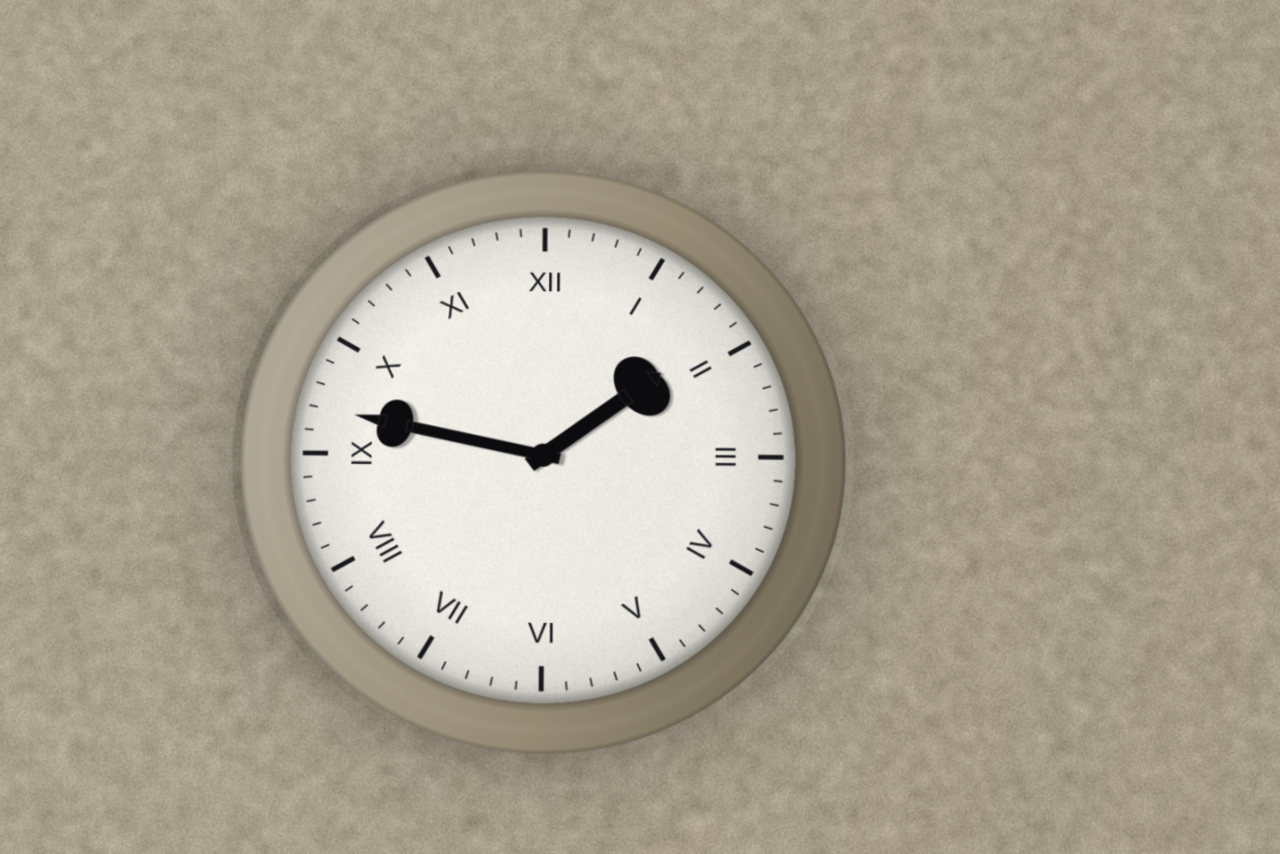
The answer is 1:47
